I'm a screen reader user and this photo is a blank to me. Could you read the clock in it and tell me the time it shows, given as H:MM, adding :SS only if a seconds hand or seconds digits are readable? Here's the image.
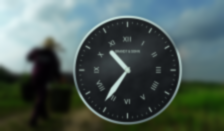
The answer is 10:36
